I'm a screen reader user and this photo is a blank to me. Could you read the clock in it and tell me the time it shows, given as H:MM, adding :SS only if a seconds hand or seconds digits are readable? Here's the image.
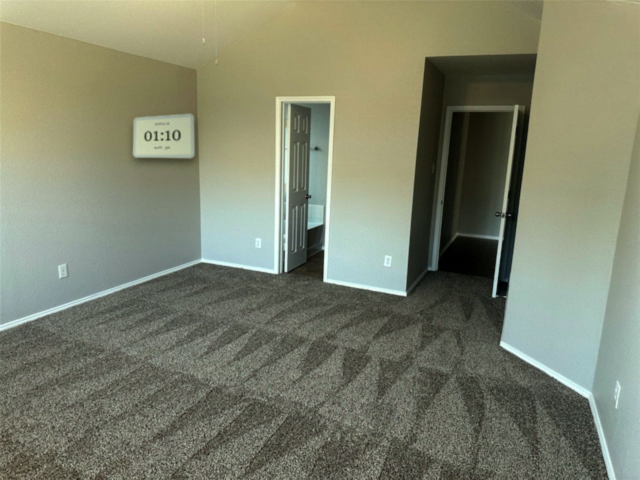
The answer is 1:10
